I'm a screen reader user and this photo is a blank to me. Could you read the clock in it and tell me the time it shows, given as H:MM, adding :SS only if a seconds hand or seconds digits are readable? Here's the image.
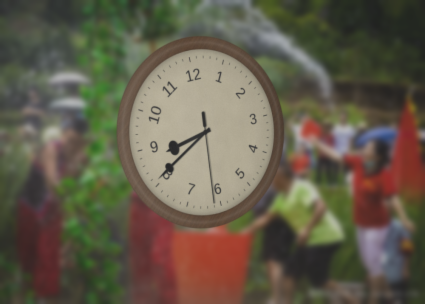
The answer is 8:40:31
